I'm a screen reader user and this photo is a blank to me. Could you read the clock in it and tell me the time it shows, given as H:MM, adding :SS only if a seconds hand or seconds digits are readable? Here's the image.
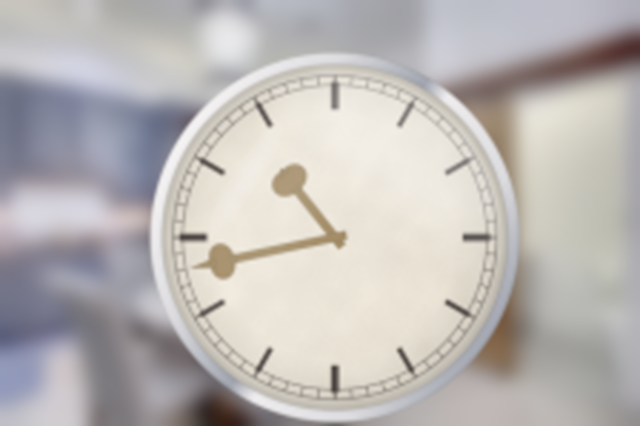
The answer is 10:43
